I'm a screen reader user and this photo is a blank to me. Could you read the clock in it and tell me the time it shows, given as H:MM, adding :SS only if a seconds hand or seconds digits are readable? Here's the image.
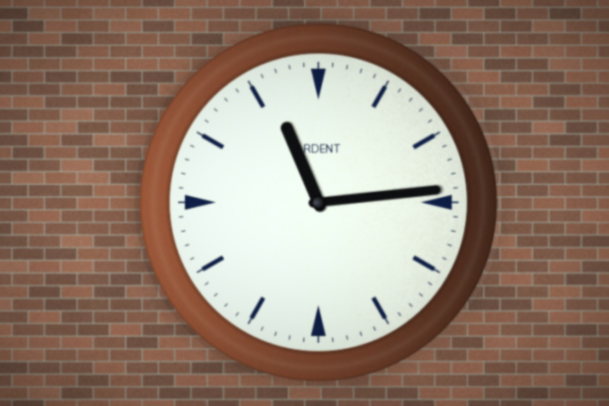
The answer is 11:14
